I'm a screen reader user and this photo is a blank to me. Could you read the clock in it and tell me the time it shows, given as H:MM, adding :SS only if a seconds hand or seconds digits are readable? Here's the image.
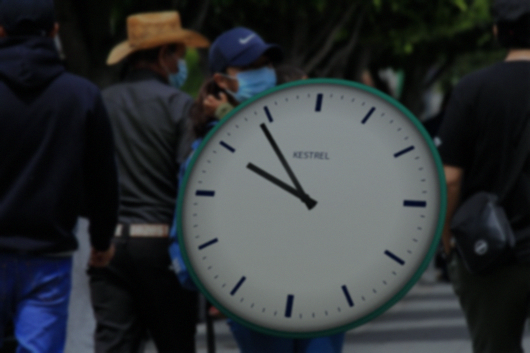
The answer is 9:54
